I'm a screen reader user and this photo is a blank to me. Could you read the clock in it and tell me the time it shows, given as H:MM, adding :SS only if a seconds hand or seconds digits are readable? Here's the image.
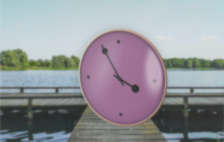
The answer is 3:55
